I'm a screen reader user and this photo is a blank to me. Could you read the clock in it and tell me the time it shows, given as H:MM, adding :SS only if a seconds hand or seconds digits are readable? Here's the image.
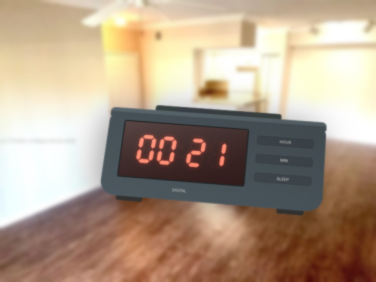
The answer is 0:21
